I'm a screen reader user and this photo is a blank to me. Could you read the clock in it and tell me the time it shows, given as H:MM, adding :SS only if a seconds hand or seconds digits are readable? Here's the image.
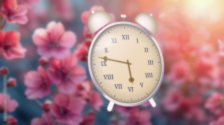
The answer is 5:47
